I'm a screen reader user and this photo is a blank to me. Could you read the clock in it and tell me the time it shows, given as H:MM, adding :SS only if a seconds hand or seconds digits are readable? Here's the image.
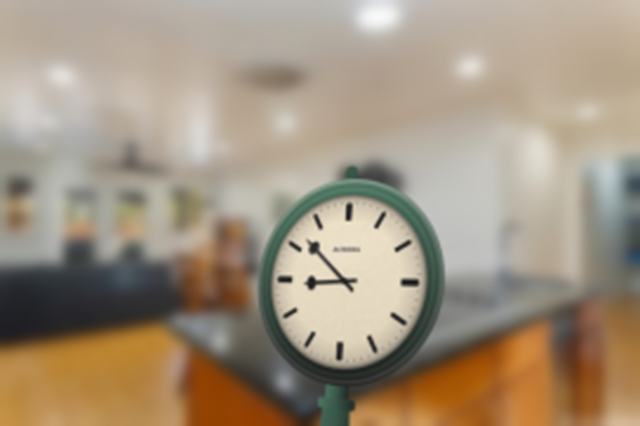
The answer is 8:52
